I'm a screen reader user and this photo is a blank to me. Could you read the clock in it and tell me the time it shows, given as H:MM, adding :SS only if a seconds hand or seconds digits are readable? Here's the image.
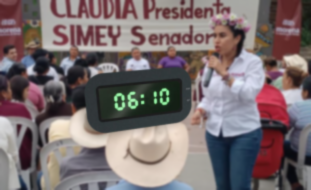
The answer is 6:10
